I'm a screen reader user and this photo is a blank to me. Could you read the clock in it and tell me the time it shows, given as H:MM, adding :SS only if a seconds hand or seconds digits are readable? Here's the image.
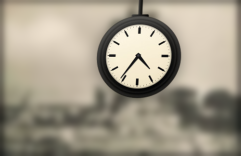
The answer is 4:36
